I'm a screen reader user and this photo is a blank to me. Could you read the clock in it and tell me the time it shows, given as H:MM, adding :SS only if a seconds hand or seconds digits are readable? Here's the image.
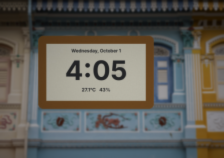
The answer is 4:05
